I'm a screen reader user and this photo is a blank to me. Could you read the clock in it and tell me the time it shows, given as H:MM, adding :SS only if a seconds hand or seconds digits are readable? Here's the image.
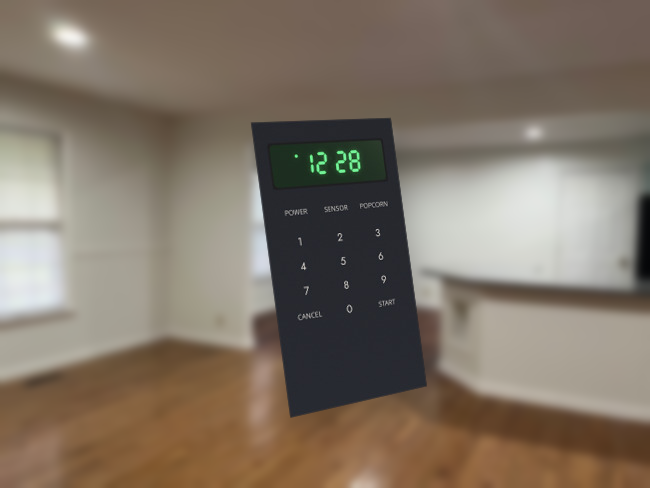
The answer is 12:28
